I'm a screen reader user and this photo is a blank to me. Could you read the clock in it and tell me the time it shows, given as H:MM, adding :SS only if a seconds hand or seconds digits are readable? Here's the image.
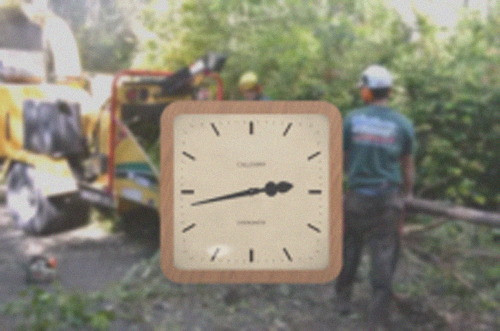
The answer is 2:43
